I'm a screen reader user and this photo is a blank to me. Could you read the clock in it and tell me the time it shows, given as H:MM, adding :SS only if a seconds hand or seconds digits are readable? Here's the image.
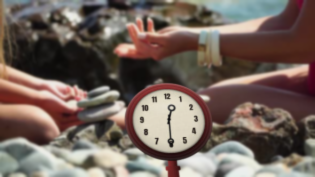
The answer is 12:30
